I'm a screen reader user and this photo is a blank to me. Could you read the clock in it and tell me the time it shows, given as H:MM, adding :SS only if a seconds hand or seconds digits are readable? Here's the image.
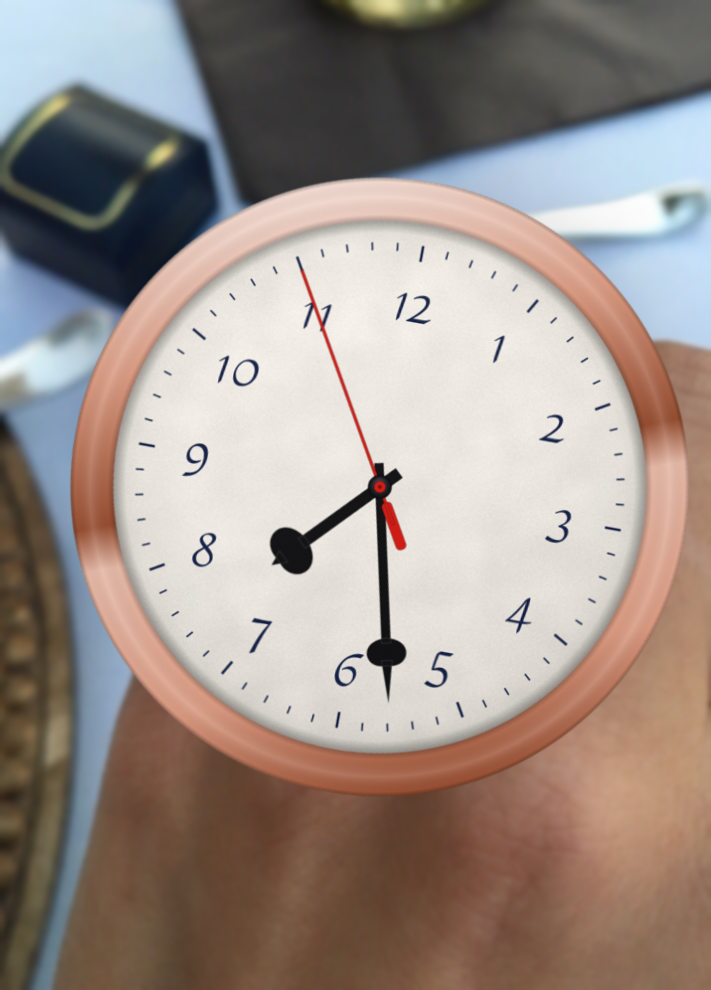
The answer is 7:27:55
